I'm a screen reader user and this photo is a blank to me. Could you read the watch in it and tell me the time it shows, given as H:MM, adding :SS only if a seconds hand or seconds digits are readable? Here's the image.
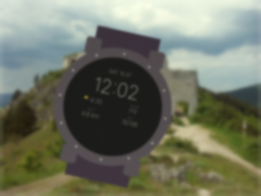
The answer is 12:02
